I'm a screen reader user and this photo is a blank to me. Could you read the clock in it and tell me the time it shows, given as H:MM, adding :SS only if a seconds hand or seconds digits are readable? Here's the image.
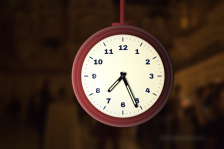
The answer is 7:26
